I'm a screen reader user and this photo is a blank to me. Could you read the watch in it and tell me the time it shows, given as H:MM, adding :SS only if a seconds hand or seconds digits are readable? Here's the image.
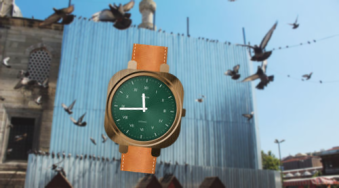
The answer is 11:44
